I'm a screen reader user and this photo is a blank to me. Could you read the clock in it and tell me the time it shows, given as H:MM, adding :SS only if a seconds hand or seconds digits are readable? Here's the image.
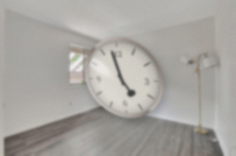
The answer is 4:58
